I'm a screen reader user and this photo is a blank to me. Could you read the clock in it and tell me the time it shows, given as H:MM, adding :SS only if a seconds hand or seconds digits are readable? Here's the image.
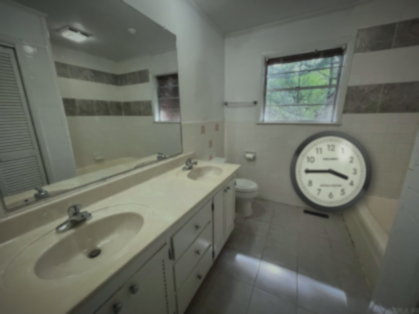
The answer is 3:45
